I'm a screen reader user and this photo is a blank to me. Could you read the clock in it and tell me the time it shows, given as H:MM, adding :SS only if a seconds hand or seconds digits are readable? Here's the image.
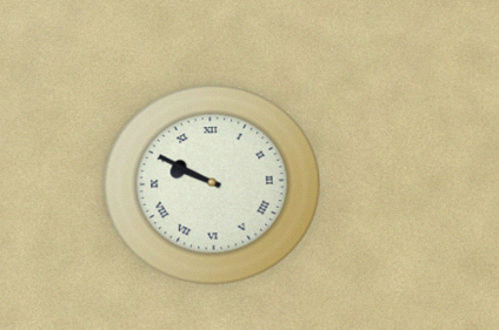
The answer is 9:50
